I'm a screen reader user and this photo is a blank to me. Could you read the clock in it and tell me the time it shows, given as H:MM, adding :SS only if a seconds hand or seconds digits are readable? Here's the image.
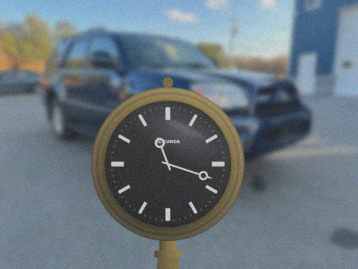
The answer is 11:18
